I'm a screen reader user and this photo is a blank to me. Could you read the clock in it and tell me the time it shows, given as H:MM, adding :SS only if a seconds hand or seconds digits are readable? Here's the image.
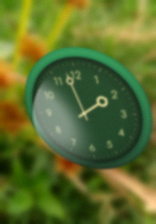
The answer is 1:58
